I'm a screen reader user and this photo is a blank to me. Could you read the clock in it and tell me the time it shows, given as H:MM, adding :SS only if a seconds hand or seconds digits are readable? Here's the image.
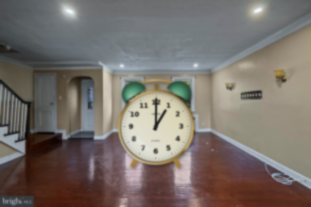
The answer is 1:00
